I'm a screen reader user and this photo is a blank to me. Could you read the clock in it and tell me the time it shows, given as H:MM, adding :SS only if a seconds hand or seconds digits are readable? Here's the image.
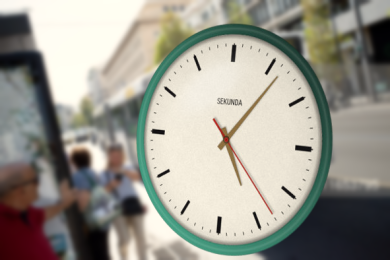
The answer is 5:06:23
